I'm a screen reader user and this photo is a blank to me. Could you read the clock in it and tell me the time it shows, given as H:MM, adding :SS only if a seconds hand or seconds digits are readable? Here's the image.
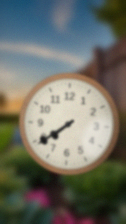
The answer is 7:39
